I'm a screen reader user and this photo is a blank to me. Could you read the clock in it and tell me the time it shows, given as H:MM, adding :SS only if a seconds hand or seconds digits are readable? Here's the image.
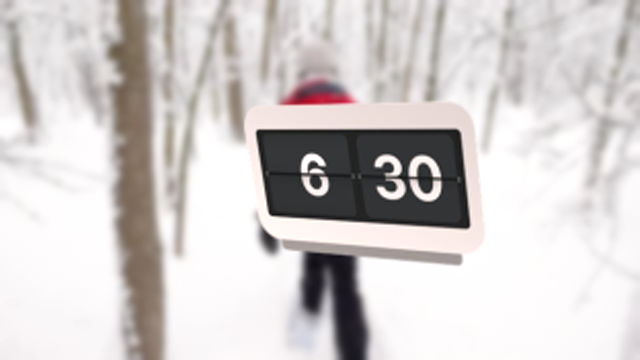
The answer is 6:30
